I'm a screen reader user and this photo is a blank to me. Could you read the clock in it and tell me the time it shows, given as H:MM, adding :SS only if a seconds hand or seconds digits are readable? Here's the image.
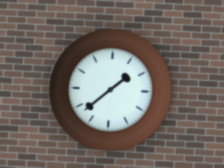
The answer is 1:38
